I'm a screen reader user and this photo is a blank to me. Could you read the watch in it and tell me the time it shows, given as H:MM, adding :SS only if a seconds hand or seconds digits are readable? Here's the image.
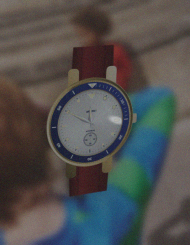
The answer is 11:50
